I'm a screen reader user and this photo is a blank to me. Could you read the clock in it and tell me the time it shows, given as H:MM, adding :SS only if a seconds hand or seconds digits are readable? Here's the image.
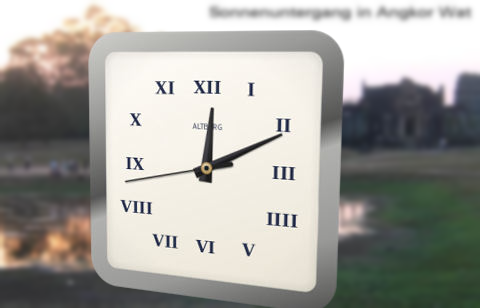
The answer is 12:10:43
